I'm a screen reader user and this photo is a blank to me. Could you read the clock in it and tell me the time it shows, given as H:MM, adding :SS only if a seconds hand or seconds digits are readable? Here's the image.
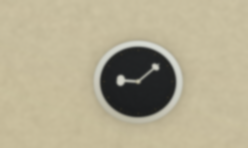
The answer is 9:08
